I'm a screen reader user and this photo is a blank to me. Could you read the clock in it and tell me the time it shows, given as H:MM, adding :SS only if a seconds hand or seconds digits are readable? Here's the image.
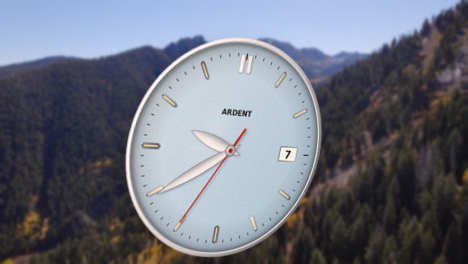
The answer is 9:39:35
